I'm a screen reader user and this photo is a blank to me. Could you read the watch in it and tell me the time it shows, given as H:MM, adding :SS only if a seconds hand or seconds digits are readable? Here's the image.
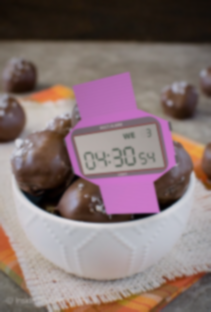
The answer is 4:30:54
